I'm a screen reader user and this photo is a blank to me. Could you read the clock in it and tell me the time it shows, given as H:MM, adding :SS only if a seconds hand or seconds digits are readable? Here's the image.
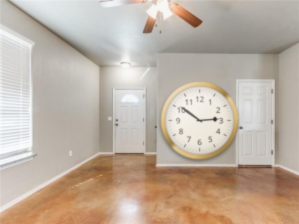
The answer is 2:51
